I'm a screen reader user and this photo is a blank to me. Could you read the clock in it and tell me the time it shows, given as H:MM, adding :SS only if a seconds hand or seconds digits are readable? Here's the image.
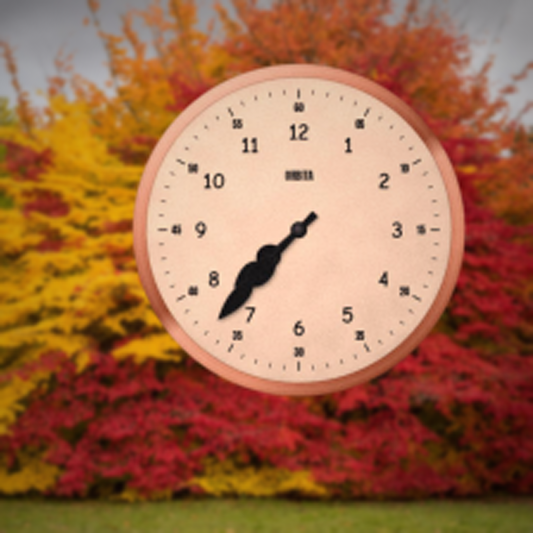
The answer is 7:37
